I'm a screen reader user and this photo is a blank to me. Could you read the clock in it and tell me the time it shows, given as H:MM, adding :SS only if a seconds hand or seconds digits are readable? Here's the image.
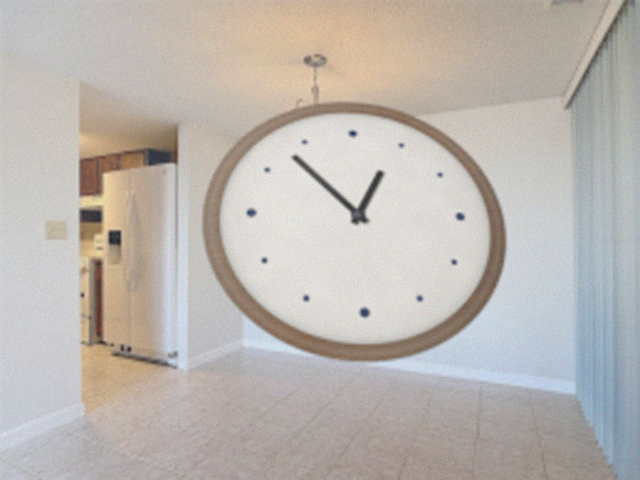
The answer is 12:53
